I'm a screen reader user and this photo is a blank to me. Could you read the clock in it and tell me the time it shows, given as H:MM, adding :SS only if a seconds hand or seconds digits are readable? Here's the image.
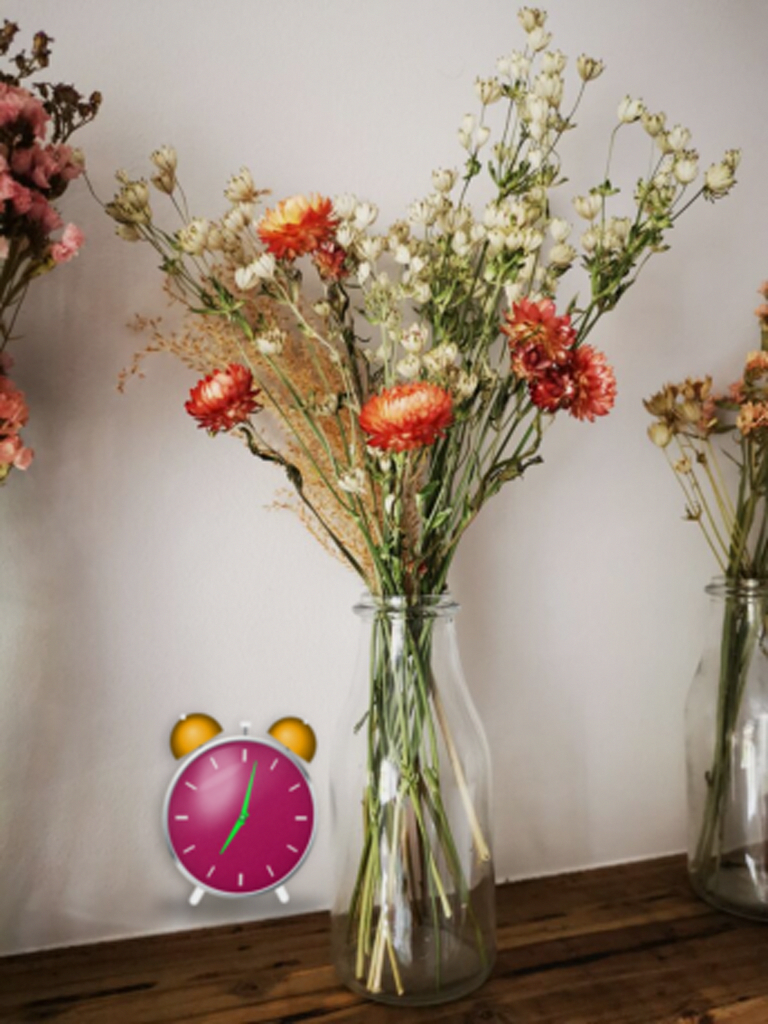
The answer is 7:02
